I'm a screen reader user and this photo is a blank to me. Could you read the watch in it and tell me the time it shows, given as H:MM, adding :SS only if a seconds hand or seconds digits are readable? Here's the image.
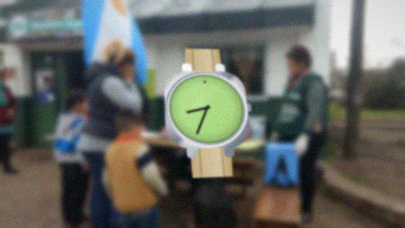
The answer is 8:34
